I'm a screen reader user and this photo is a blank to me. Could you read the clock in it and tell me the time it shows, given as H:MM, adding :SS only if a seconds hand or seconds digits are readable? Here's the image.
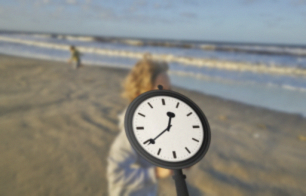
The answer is 12:39
